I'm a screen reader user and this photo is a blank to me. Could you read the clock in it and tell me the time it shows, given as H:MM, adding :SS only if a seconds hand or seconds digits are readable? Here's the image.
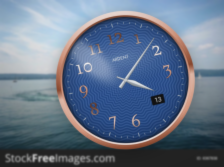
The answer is 4:08
